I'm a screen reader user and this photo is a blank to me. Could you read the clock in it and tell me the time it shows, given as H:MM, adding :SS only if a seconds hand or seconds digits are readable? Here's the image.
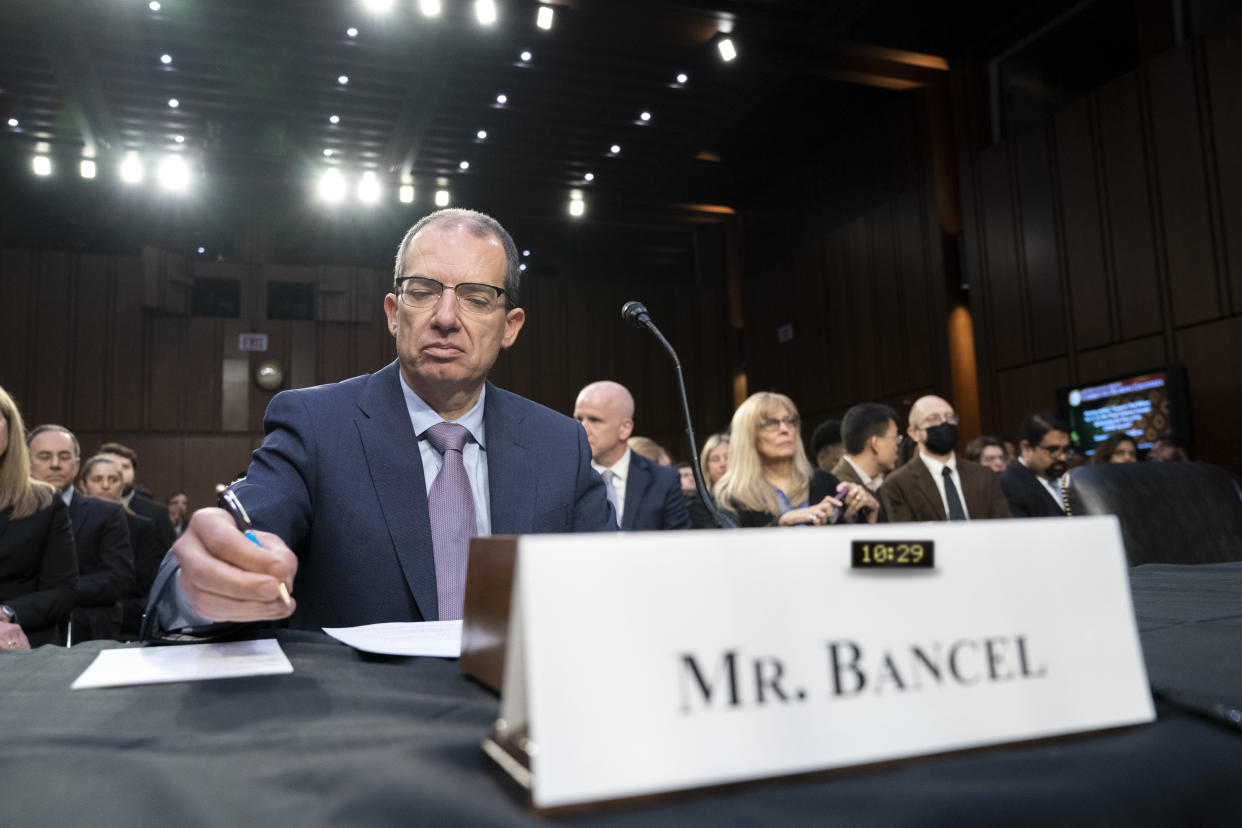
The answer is 10:29
